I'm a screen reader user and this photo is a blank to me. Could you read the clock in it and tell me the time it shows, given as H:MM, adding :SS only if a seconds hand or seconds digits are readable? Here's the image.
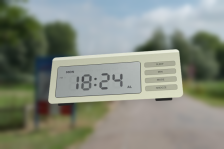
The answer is 18:24
